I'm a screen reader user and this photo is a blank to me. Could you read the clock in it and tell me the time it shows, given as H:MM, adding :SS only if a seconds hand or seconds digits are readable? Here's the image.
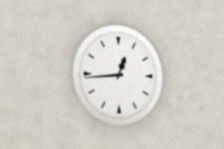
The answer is 12:44
